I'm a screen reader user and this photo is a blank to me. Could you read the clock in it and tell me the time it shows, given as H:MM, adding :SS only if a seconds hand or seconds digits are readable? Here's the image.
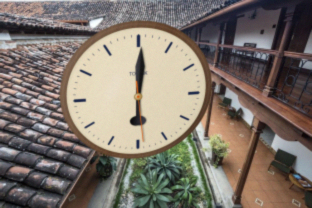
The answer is 6:00:29
